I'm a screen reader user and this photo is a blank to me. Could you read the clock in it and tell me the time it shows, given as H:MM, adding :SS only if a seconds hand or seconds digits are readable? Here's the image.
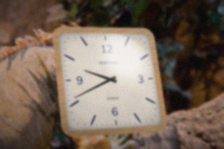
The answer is 9:41
